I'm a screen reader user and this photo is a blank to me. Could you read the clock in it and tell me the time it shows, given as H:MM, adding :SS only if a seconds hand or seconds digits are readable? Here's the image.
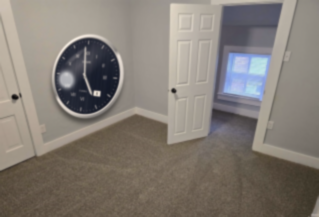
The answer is 4:59
